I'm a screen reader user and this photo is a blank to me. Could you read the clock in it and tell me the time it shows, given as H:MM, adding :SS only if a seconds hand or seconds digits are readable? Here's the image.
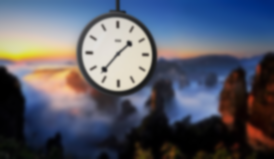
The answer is 1:37
